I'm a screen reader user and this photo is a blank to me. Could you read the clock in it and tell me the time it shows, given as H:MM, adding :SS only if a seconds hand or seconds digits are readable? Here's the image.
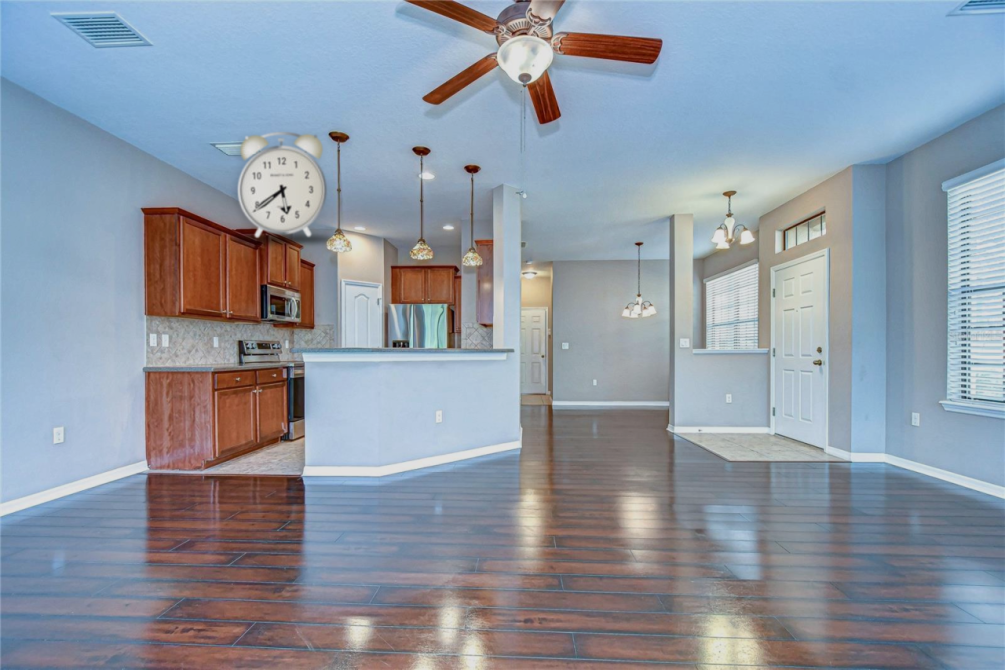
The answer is 5:39
